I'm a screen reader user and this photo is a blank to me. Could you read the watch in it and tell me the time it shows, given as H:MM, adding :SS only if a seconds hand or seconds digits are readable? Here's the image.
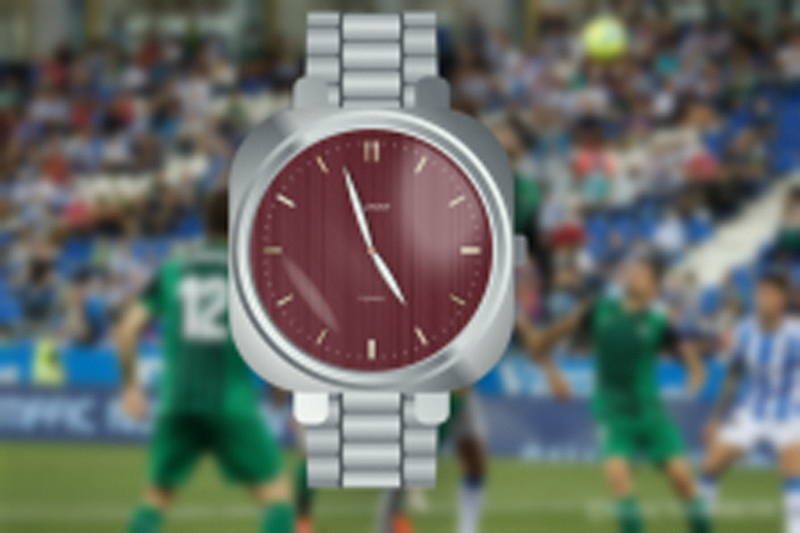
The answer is 4:57
